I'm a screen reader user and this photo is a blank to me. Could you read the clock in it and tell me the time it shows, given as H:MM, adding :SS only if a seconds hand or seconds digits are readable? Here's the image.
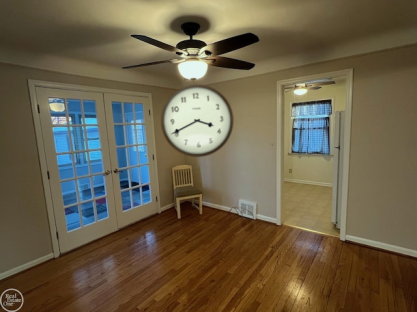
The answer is 3:41
